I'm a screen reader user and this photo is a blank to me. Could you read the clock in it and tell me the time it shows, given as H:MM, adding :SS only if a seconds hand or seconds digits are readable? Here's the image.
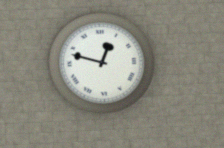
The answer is 12:48
